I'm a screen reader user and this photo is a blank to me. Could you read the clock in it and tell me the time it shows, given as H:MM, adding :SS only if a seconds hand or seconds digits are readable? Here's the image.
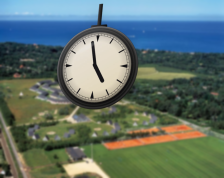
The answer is 4:58
